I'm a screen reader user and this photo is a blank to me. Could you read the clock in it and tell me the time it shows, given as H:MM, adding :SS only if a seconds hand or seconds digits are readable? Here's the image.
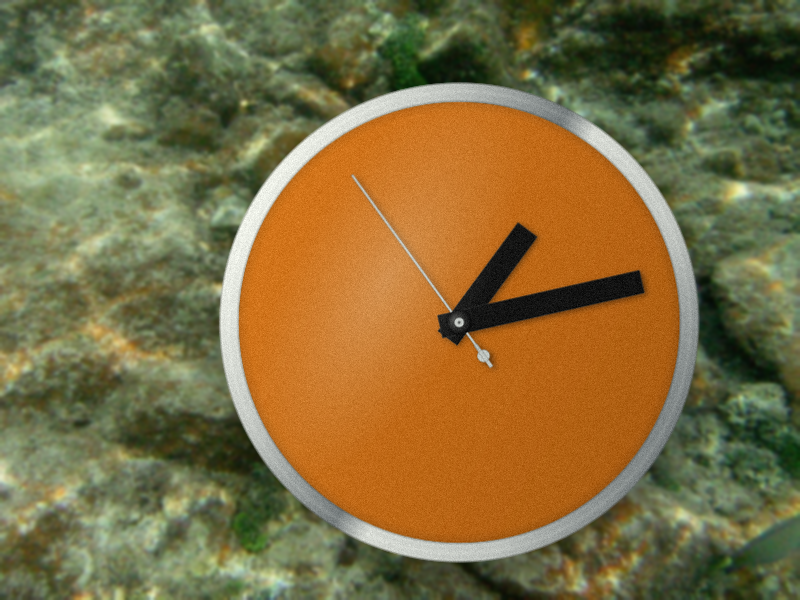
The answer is 1:12:54
